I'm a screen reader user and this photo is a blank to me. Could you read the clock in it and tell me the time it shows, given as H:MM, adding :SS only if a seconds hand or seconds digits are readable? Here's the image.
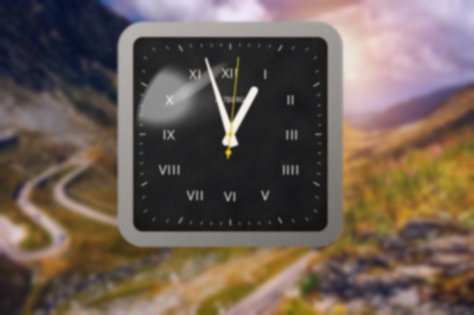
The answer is 12:57:01
